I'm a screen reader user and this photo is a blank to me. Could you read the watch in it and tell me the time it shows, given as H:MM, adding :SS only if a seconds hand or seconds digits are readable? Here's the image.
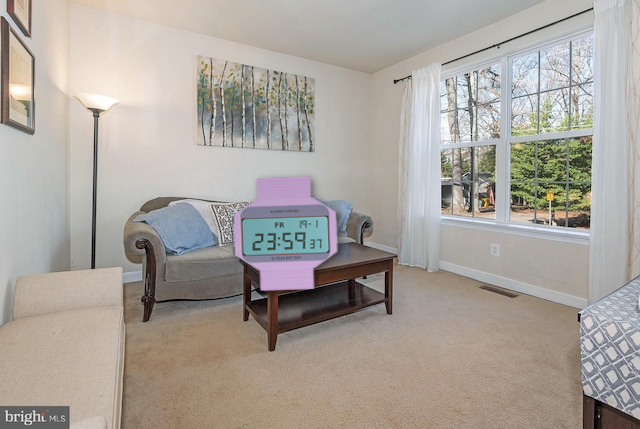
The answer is 23:59:37
